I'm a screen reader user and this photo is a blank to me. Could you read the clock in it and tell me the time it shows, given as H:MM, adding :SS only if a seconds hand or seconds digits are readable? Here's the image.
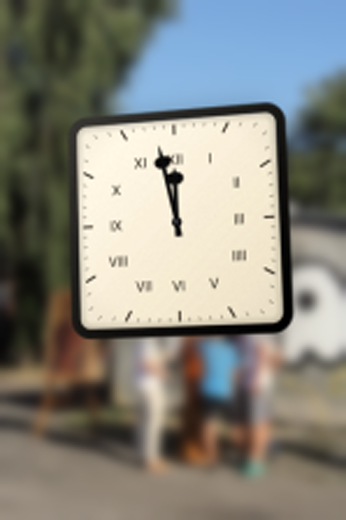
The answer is 11:58
